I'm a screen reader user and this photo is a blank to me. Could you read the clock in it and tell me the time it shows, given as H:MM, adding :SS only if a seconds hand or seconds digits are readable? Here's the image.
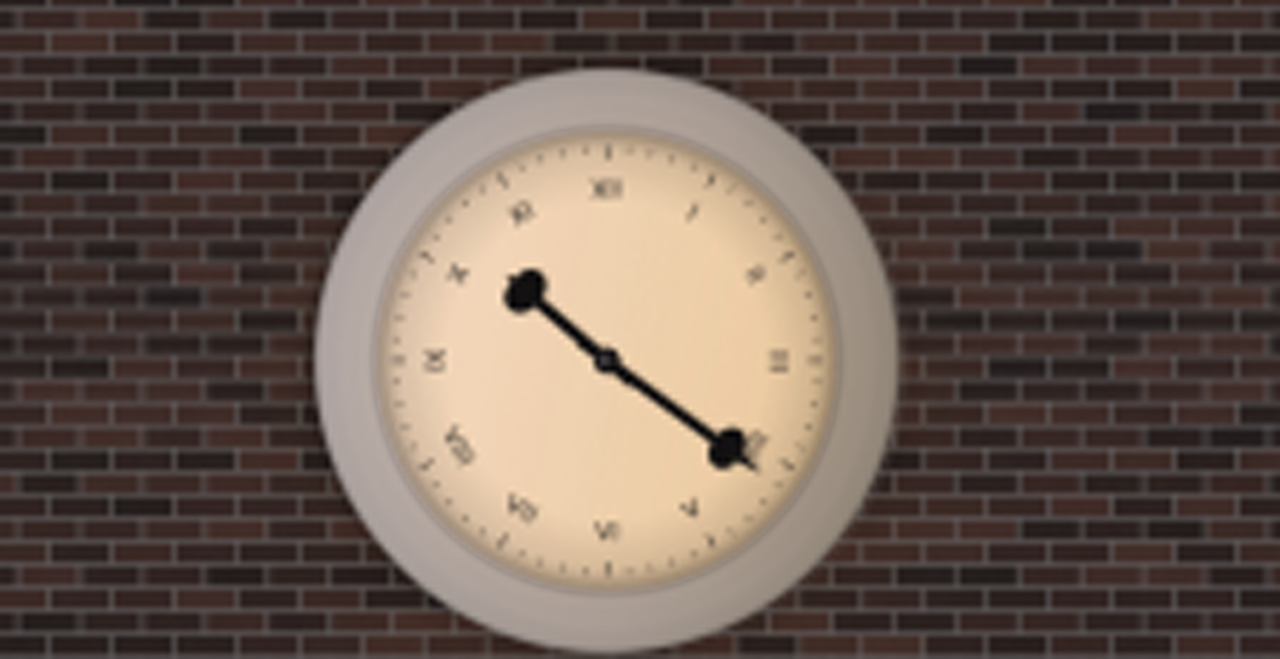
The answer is 10:21
